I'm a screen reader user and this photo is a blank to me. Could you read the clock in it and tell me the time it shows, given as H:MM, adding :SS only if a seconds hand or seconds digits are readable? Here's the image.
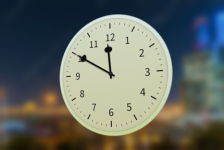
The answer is 11:50
